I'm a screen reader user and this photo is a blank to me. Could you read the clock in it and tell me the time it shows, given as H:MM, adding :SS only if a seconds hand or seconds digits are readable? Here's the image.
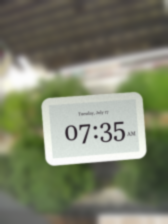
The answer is 7:35
